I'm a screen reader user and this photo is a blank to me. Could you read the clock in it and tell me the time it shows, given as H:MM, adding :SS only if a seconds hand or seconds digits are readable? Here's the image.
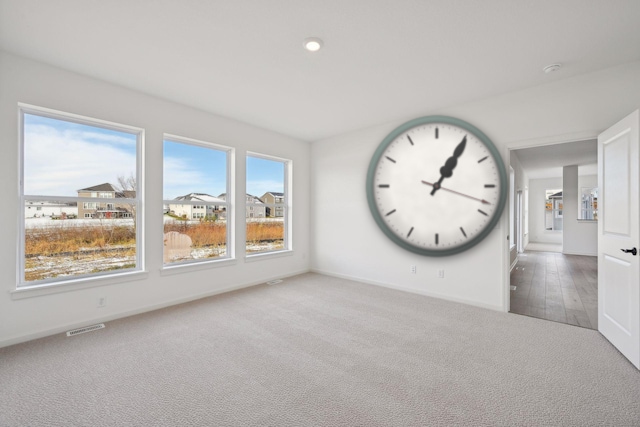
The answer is 1:05:18
